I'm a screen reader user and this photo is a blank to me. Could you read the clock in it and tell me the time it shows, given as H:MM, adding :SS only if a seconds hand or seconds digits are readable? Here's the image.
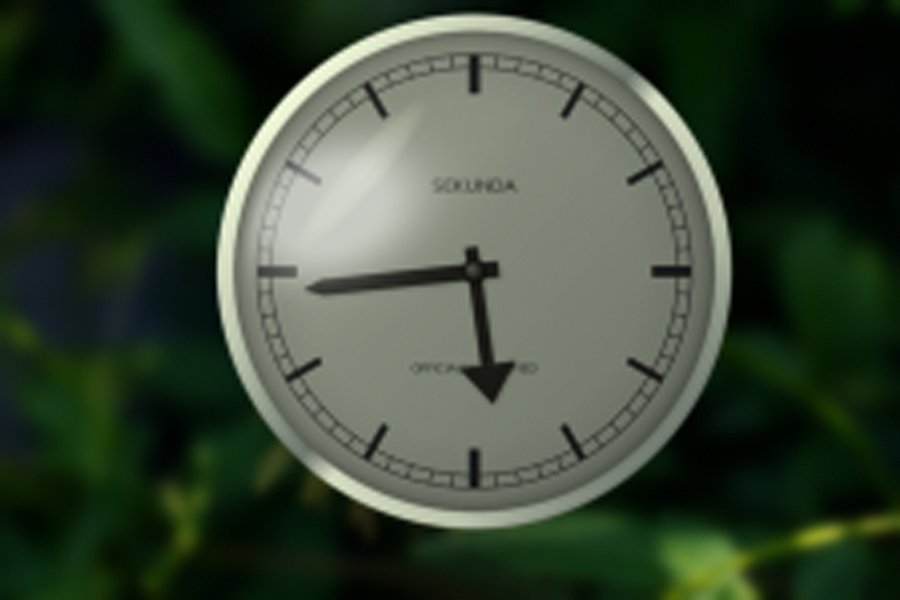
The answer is 5:44
